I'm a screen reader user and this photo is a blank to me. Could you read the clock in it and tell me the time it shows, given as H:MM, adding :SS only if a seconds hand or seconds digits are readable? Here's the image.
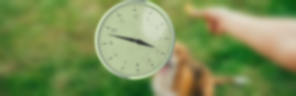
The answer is 3:48
